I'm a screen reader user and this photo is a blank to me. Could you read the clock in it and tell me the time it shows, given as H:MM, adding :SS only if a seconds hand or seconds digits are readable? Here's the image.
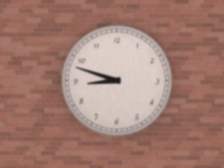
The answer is 8:48
